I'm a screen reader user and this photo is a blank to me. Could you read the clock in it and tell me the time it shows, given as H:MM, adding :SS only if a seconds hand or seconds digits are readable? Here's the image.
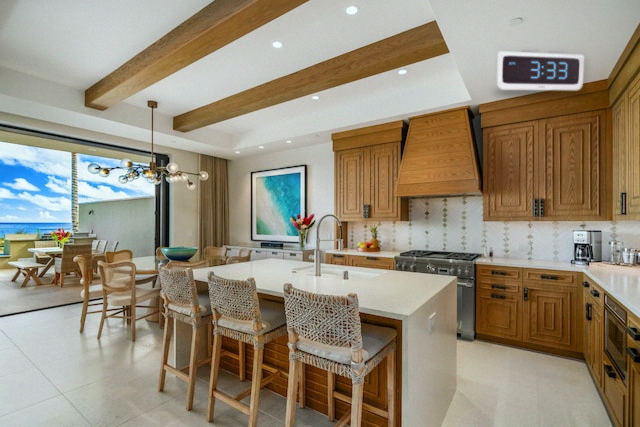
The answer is 3:33
